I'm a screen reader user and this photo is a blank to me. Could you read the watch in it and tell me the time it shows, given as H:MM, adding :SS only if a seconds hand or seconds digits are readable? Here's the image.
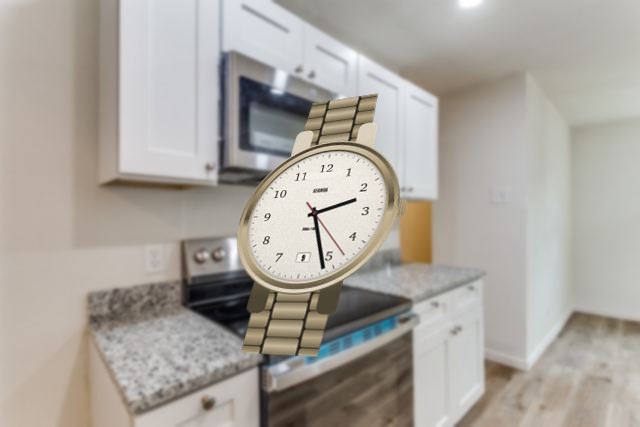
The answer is 2:26:23
